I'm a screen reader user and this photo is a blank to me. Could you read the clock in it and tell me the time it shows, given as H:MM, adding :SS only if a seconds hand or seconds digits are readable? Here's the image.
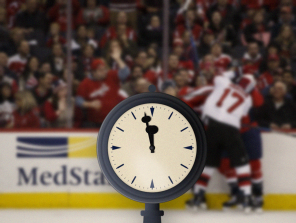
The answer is 11:58
